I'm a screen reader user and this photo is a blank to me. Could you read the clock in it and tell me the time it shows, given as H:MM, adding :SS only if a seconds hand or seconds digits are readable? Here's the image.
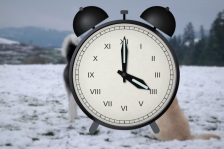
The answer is 4:00
